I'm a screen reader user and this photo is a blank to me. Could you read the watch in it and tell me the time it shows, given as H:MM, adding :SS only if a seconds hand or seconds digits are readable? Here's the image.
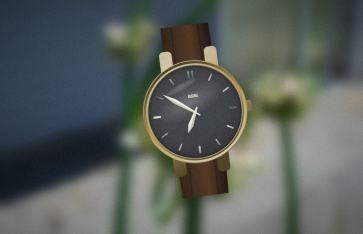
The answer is 6:51
